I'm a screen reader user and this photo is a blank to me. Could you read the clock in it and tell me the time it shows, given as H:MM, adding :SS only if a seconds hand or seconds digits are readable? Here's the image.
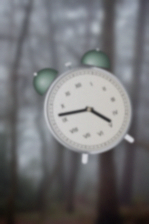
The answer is 4:47
